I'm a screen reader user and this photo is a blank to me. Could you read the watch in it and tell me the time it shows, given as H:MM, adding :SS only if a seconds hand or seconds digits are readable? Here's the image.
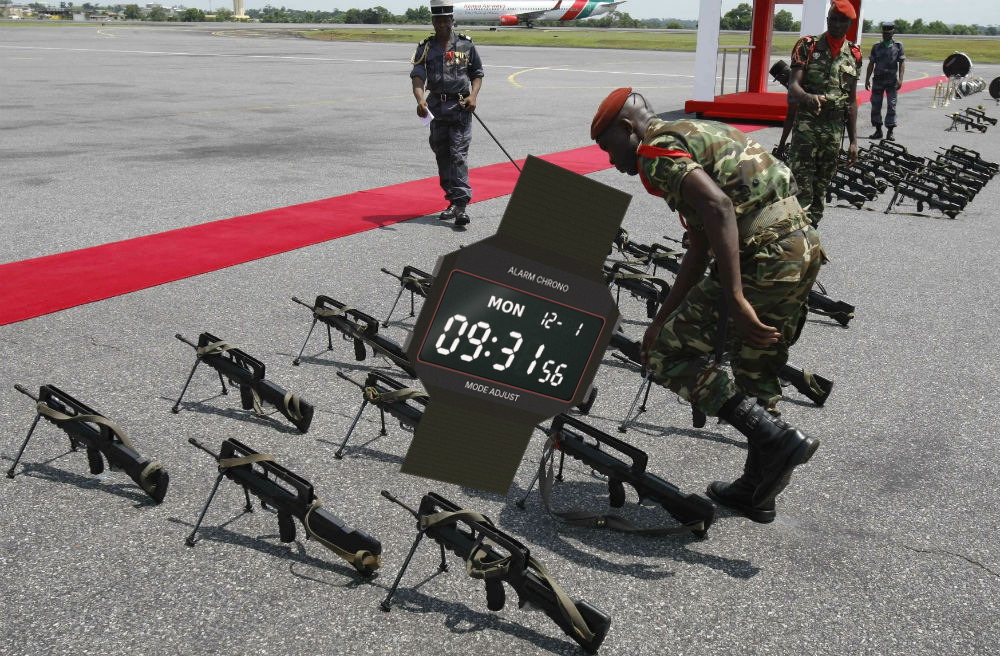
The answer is 9:31:56
